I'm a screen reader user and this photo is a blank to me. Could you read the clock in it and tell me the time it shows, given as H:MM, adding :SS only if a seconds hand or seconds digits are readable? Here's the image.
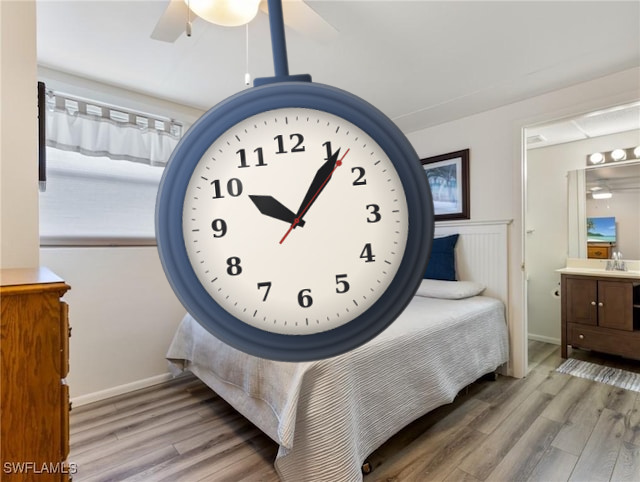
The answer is 10:06:07
